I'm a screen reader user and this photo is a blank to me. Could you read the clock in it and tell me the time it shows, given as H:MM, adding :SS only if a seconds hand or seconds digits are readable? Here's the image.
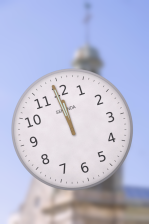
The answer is 11:59
